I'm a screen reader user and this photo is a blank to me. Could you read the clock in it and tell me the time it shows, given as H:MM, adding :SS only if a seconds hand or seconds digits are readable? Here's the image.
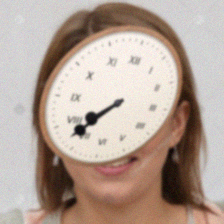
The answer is 7:37
